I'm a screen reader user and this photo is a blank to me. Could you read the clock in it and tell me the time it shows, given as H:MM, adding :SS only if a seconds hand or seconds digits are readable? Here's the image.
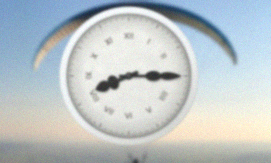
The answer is 8:15
